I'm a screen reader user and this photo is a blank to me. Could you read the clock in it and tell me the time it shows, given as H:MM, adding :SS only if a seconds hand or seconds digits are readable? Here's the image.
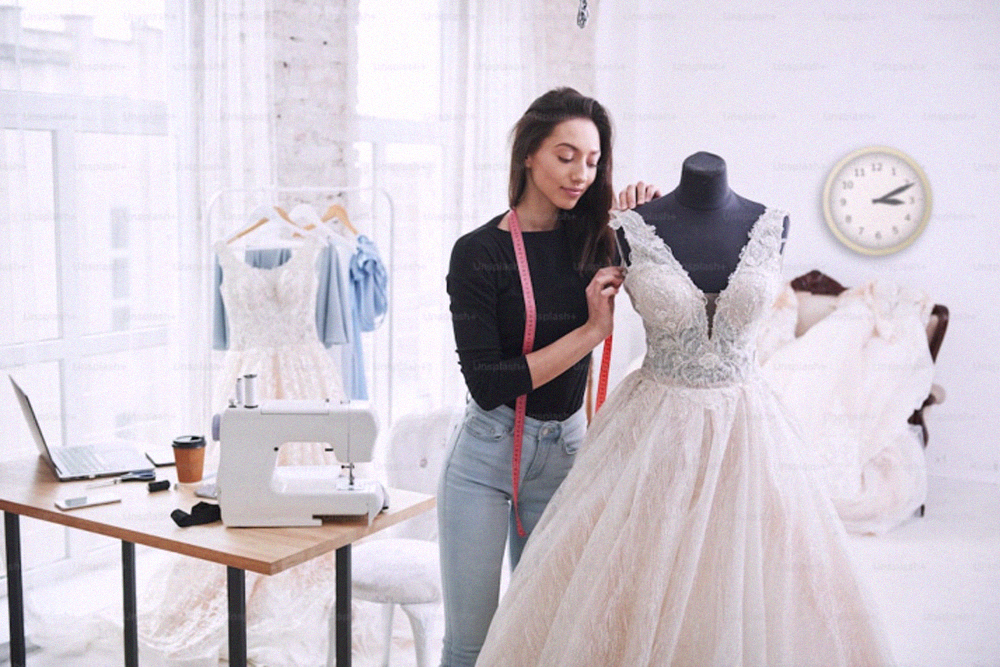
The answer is 3:11
